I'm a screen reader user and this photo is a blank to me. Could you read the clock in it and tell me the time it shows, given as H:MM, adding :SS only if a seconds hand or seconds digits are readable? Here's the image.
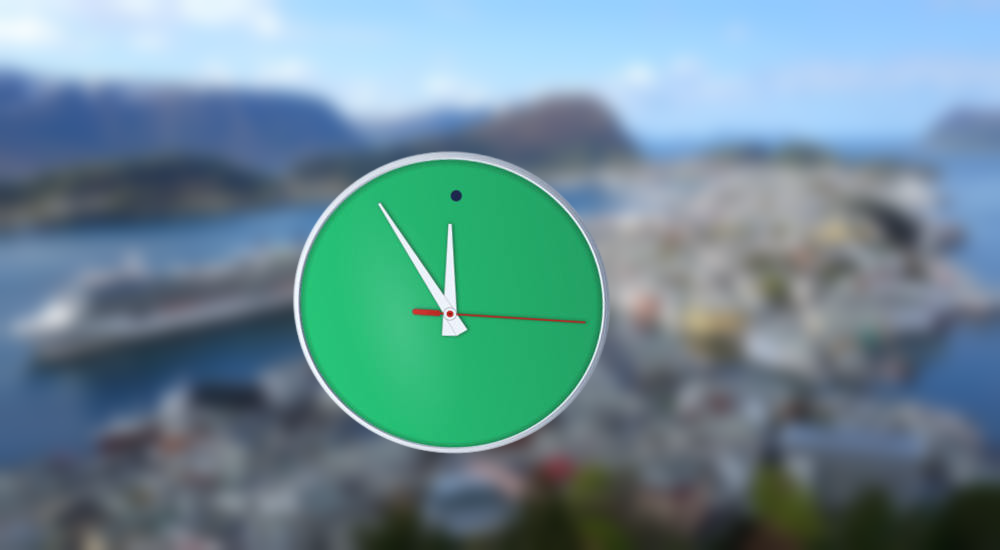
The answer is 11:54:15
